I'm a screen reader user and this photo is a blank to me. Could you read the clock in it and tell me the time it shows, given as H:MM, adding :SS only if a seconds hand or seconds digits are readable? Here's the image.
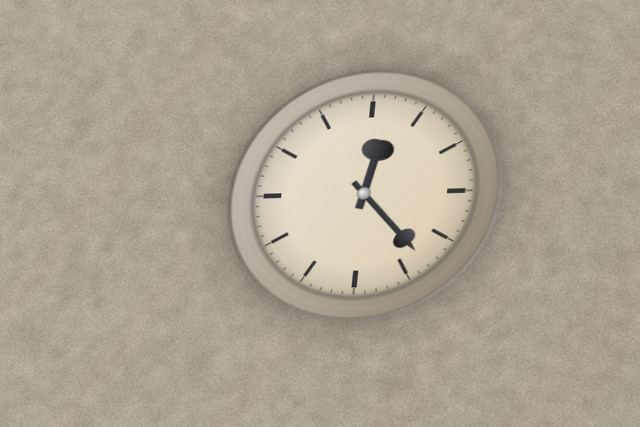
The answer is 12:23
